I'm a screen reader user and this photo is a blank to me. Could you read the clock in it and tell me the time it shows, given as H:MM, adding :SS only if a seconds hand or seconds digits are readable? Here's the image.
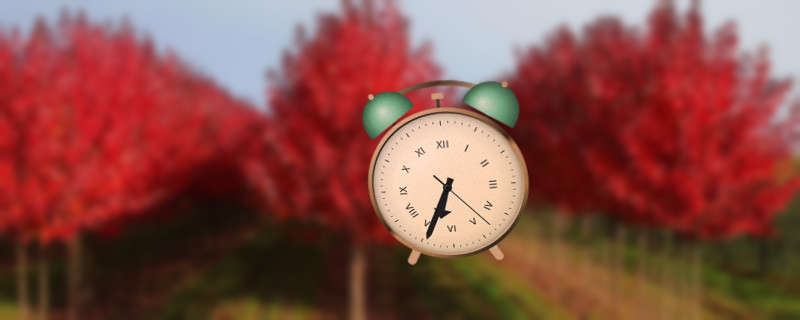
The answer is 6:34:23
